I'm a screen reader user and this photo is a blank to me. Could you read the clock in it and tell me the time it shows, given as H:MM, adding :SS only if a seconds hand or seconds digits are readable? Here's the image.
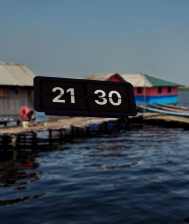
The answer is 21:30
